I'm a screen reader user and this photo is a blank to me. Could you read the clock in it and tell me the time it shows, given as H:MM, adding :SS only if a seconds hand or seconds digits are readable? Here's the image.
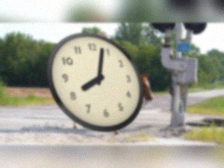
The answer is 8:03
